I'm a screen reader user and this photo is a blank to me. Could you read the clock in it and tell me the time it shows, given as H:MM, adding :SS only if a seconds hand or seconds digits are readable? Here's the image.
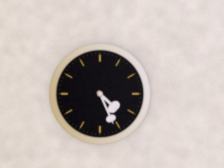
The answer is 4:26
